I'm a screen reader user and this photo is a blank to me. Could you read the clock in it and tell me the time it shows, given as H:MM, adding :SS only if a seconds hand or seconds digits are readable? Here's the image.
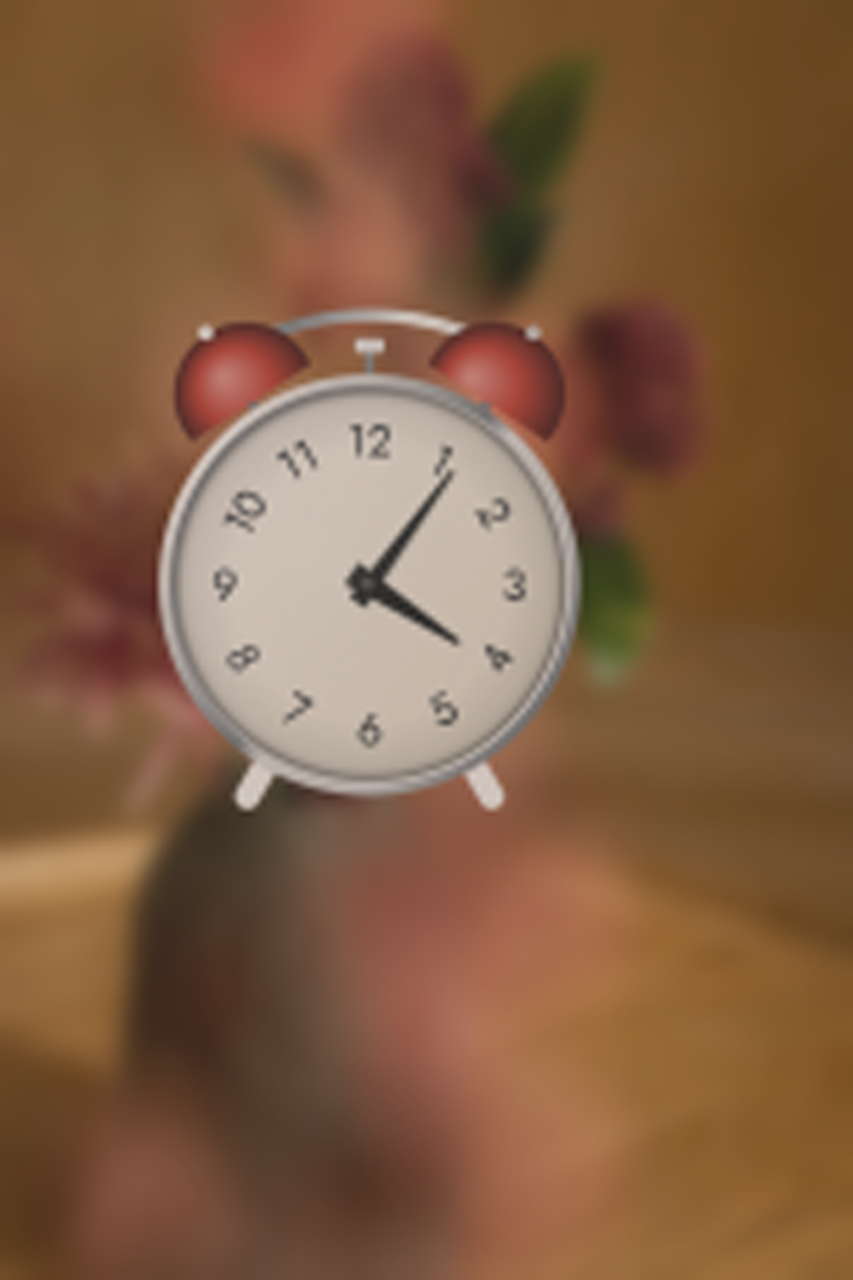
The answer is 4:06
